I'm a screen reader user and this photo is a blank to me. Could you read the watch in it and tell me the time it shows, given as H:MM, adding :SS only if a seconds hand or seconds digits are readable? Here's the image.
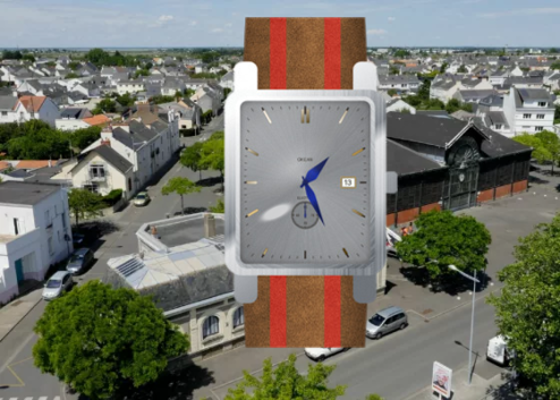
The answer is 1:26
